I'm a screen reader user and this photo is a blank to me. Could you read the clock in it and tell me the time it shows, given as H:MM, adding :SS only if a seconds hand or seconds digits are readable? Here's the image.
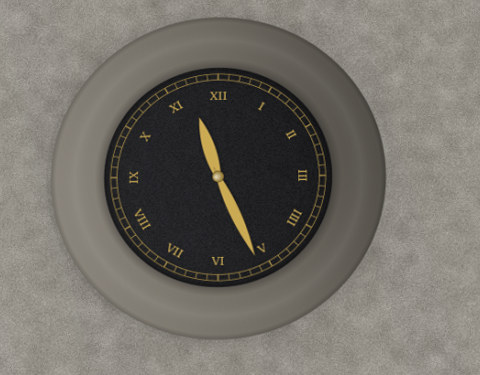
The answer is 11:26
